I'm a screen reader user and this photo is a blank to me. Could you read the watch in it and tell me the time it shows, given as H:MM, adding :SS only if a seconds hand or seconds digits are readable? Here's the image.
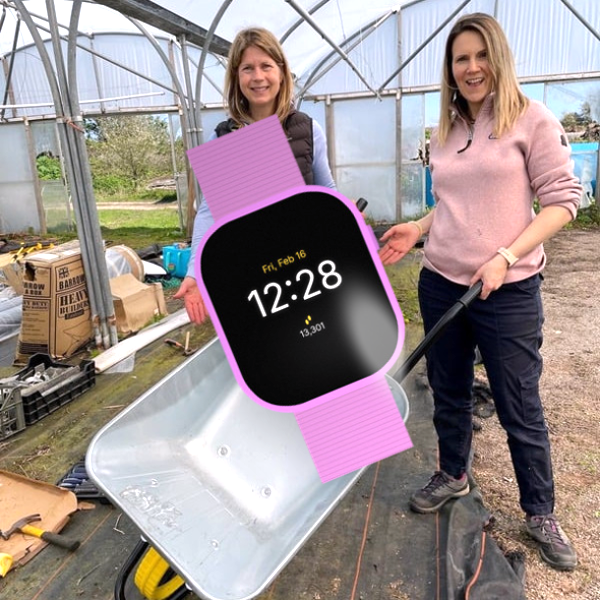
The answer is 12:28
